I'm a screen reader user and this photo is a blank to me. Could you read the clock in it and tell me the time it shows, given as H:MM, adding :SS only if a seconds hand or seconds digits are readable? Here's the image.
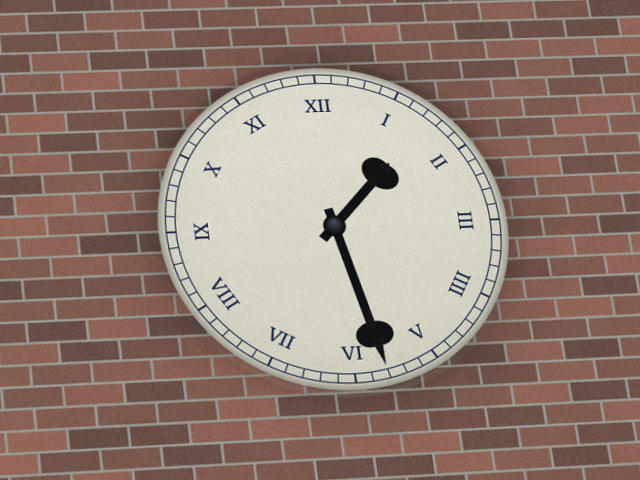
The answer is 1:28
